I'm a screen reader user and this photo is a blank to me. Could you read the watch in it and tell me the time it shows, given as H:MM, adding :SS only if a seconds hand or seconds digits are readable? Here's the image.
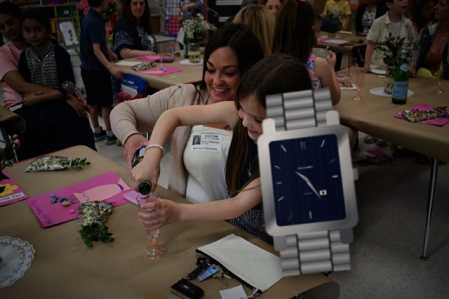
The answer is 10:25
